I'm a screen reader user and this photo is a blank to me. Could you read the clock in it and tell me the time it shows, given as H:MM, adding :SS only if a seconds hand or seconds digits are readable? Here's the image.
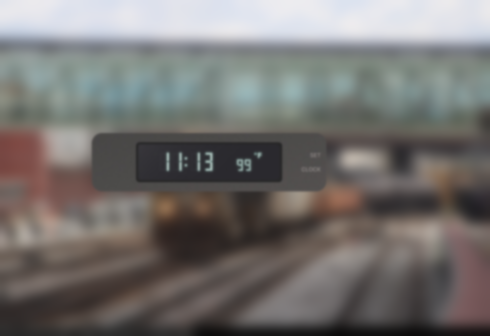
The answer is 11:13
